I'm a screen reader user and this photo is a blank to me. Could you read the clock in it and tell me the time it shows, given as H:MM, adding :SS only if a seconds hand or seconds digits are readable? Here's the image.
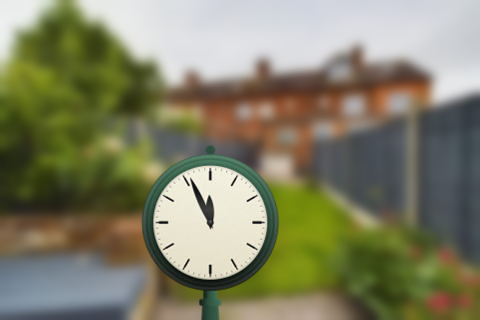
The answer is 11:56
